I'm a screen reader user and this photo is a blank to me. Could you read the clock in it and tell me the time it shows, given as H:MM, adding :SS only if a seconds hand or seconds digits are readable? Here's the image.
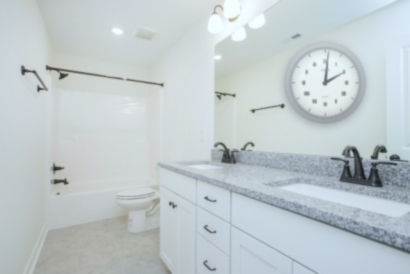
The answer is 2:01
